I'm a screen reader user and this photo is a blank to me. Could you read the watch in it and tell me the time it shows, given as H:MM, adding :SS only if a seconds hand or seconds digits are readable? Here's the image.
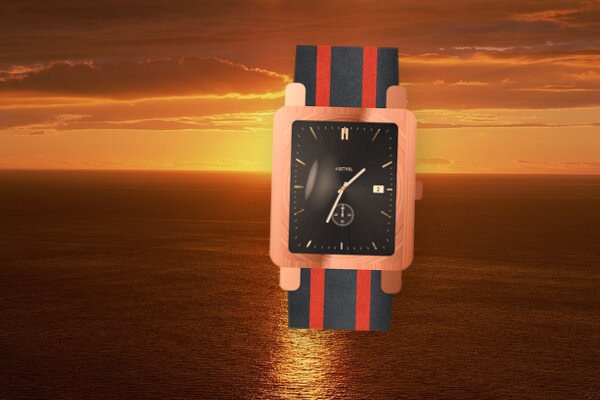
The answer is 1:34
